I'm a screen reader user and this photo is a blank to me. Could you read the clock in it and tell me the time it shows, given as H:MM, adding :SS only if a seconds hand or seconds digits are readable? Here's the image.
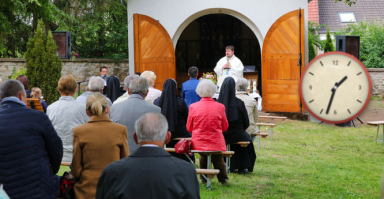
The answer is 1:33
